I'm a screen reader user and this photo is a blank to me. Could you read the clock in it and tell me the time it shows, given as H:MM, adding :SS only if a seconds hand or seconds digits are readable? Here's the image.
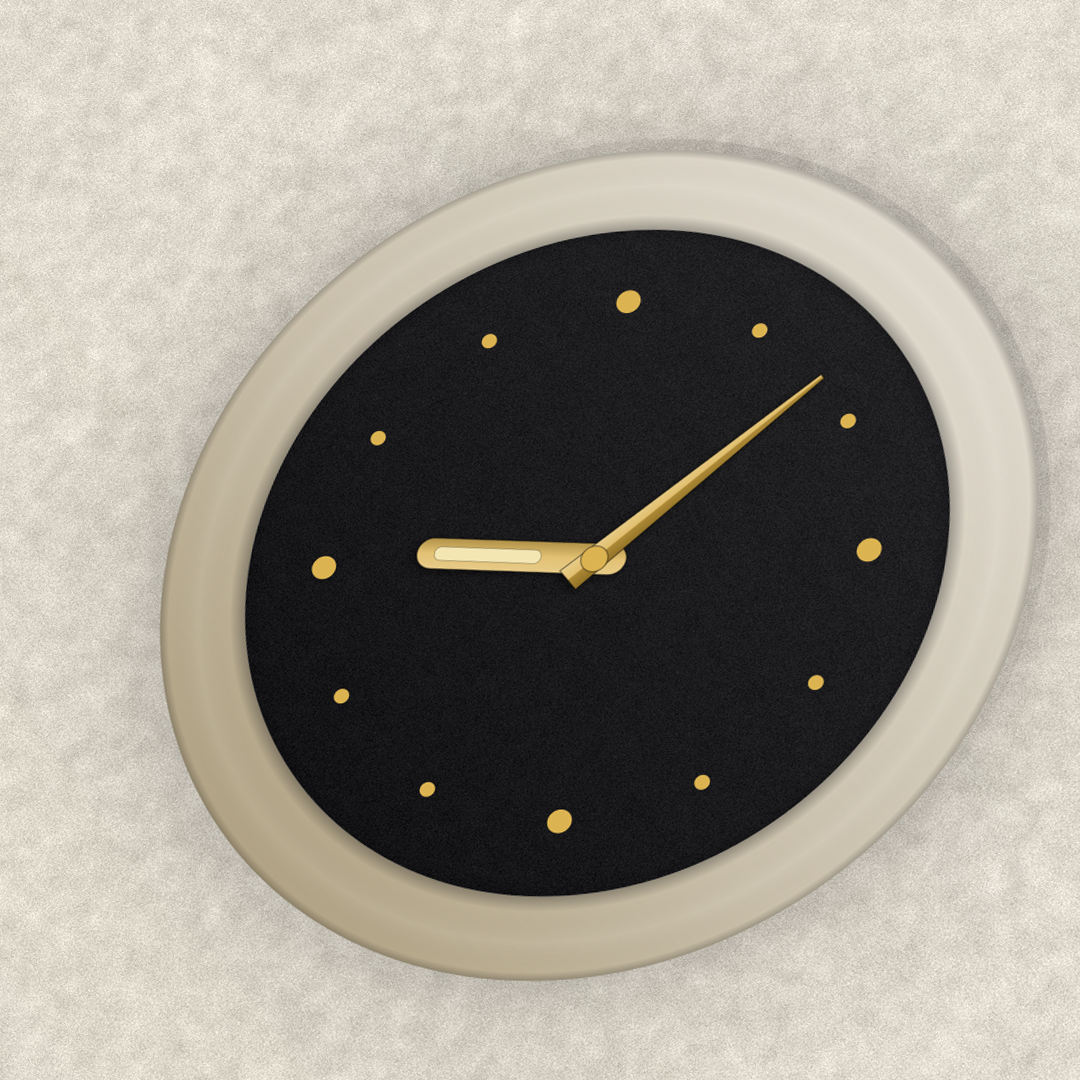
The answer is 9:08
